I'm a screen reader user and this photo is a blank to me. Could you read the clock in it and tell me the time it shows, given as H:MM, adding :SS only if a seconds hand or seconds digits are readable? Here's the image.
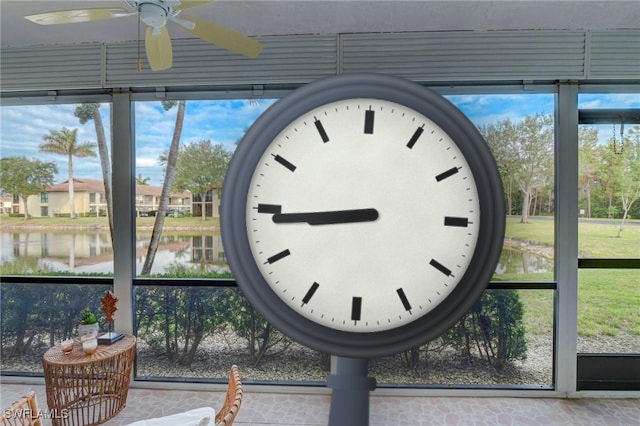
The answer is 8:44
